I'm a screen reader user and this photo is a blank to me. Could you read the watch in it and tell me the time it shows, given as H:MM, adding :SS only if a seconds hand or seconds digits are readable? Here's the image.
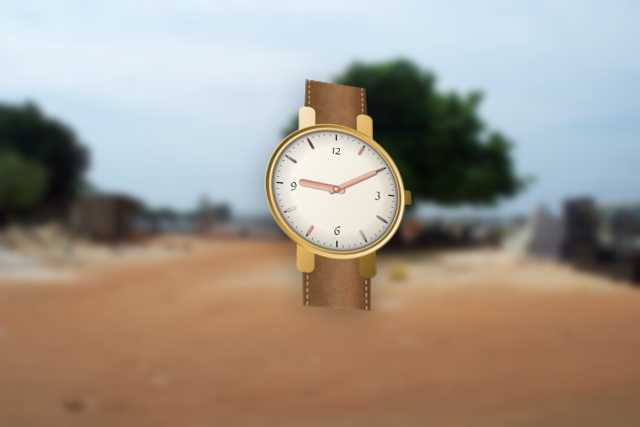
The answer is 9:10
